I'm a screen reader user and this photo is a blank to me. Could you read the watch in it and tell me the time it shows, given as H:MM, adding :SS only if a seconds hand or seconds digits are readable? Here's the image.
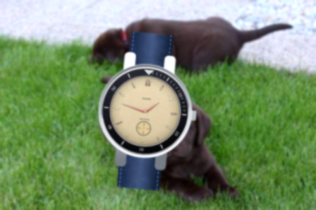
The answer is 1:47
